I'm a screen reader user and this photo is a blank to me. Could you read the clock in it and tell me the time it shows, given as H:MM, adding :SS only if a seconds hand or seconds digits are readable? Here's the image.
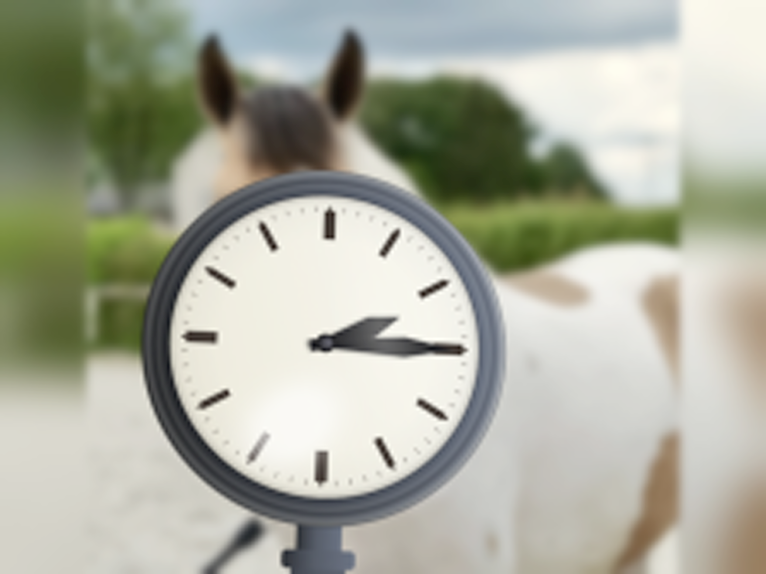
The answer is 2:15
